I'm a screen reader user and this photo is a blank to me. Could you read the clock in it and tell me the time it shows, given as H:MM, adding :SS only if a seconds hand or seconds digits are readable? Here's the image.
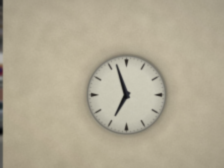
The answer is 6:57
